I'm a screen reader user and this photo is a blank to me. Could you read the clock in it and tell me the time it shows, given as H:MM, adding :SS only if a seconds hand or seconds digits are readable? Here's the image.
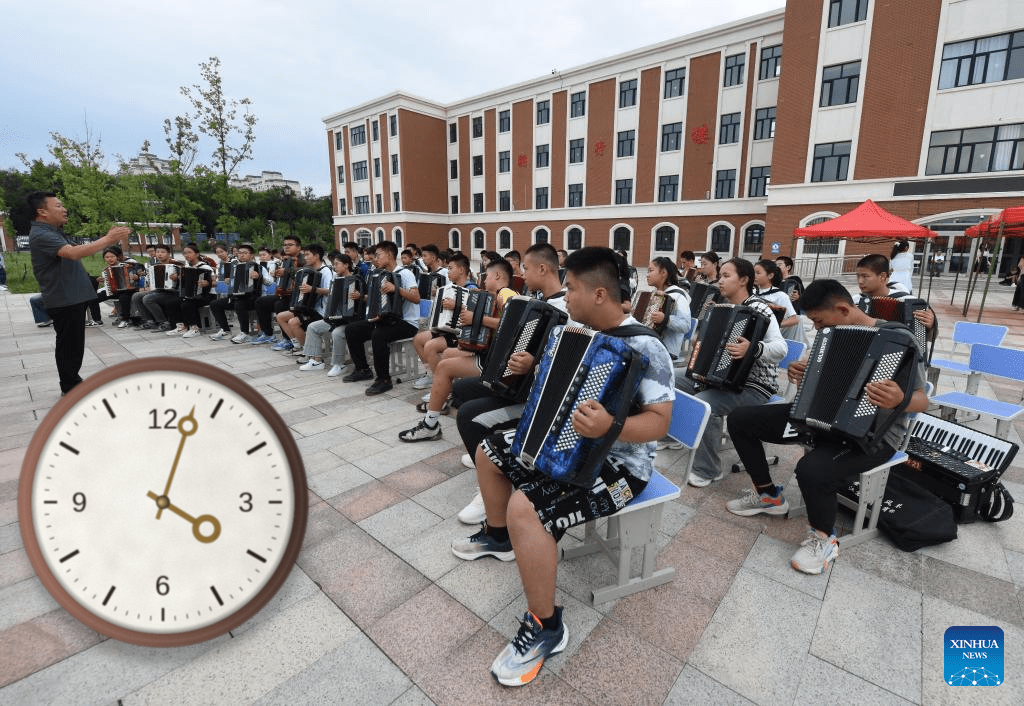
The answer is 4:03
